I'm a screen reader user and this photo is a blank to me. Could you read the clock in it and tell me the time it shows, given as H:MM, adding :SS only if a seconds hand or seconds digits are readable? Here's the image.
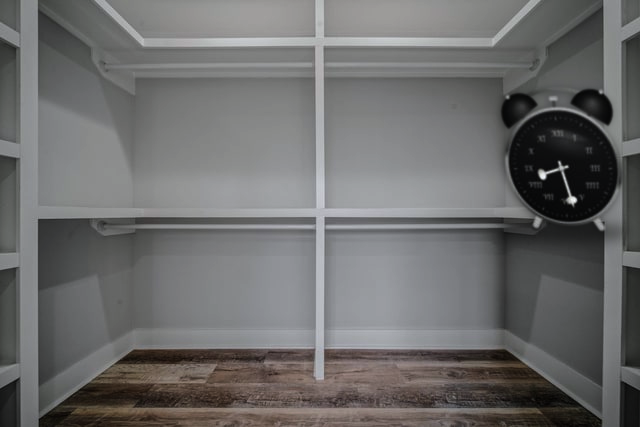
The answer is 8:28
